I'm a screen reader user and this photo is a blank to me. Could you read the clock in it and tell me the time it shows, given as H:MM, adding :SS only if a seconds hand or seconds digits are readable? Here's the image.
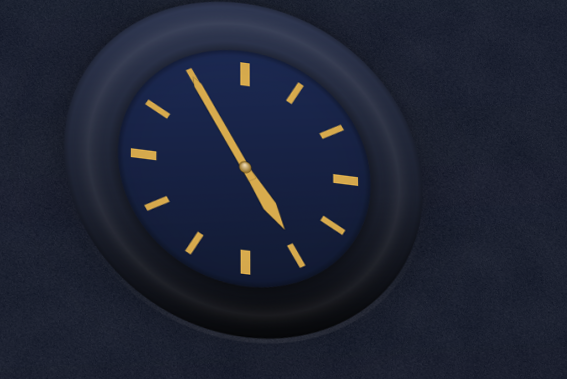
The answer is 4:55
